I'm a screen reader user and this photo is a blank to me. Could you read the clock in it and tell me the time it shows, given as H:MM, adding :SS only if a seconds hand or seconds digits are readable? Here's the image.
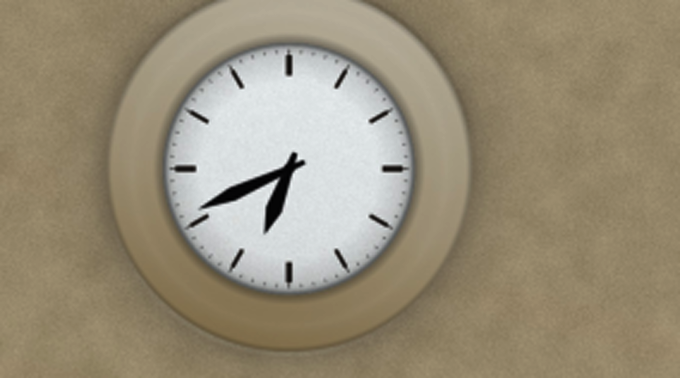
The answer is 6:41
